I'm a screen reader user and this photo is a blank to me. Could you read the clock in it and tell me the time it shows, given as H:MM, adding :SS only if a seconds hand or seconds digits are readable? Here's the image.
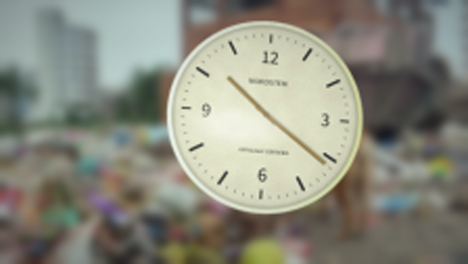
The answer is 10:21
